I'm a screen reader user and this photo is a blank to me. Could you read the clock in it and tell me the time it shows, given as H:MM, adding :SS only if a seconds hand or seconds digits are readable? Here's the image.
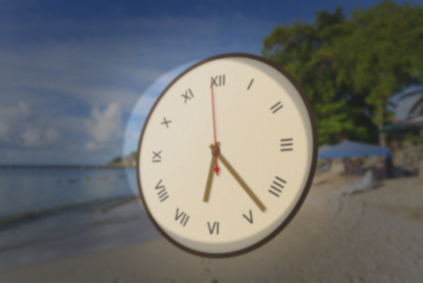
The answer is 6:22:59
